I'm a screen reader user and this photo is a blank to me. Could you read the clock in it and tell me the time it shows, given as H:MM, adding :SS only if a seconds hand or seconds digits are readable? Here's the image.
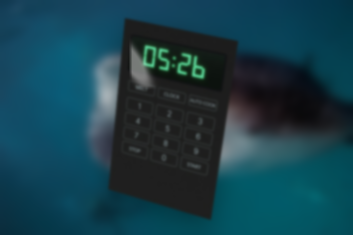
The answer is 5:26
